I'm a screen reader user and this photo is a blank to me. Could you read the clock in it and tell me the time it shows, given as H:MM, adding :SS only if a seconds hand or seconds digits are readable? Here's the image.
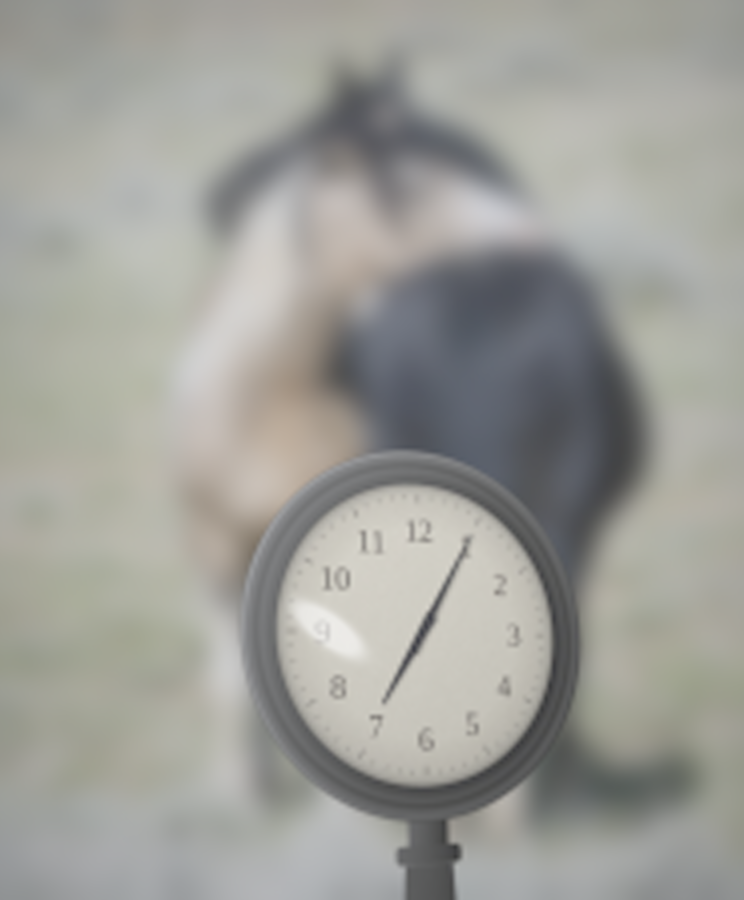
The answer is 7:05
